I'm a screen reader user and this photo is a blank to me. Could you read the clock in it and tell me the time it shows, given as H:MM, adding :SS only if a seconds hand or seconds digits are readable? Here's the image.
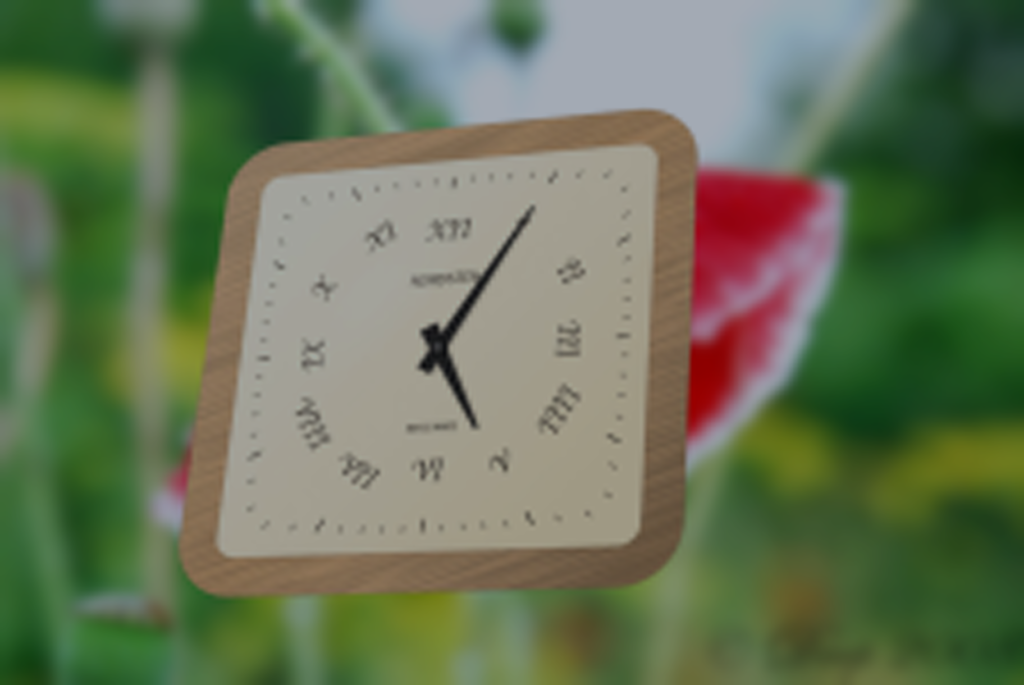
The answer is 5:05
